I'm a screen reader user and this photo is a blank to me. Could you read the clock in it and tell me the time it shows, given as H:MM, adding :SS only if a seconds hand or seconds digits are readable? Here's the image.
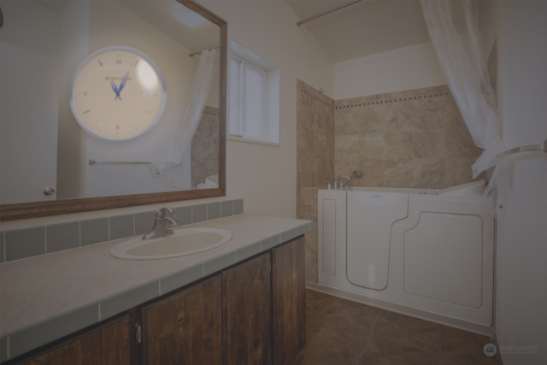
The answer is 11:04
